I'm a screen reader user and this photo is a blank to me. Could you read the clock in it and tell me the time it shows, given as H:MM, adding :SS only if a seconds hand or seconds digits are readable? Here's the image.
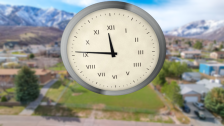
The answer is 11:46
